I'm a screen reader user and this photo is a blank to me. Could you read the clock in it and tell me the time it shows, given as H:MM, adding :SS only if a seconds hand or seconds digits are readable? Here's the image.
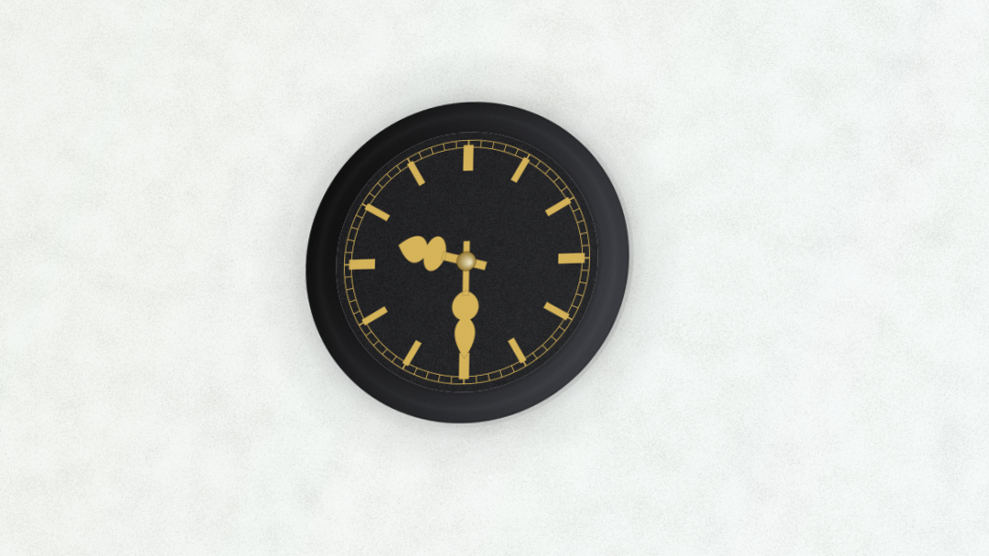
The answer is 9:30
